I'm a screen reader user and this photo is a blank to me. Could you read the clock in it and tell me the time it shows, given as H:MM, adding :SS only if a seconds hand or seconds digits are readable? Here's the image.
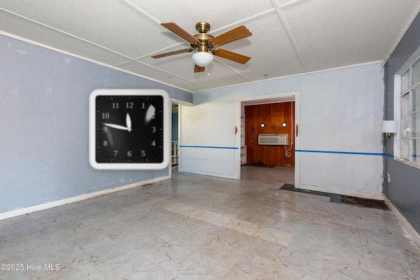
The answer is 11:47
